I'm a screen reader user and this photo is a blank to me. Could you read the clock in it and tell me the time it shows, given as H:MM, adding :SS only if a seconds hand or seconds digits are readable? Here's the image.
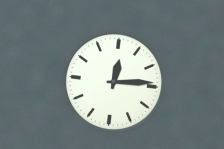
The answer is 12:14
